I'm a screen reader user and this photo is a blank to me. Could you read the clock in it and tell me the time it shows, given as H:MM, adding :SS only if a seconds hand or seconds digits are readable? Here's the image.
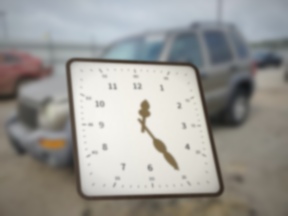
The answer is 12:25
